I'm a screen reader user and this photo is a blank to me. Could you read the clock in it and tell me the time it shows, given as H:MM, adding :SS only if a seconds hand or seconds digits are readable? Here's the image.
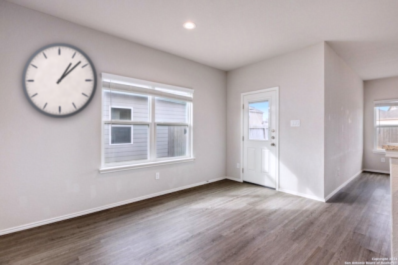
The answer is 1:08
